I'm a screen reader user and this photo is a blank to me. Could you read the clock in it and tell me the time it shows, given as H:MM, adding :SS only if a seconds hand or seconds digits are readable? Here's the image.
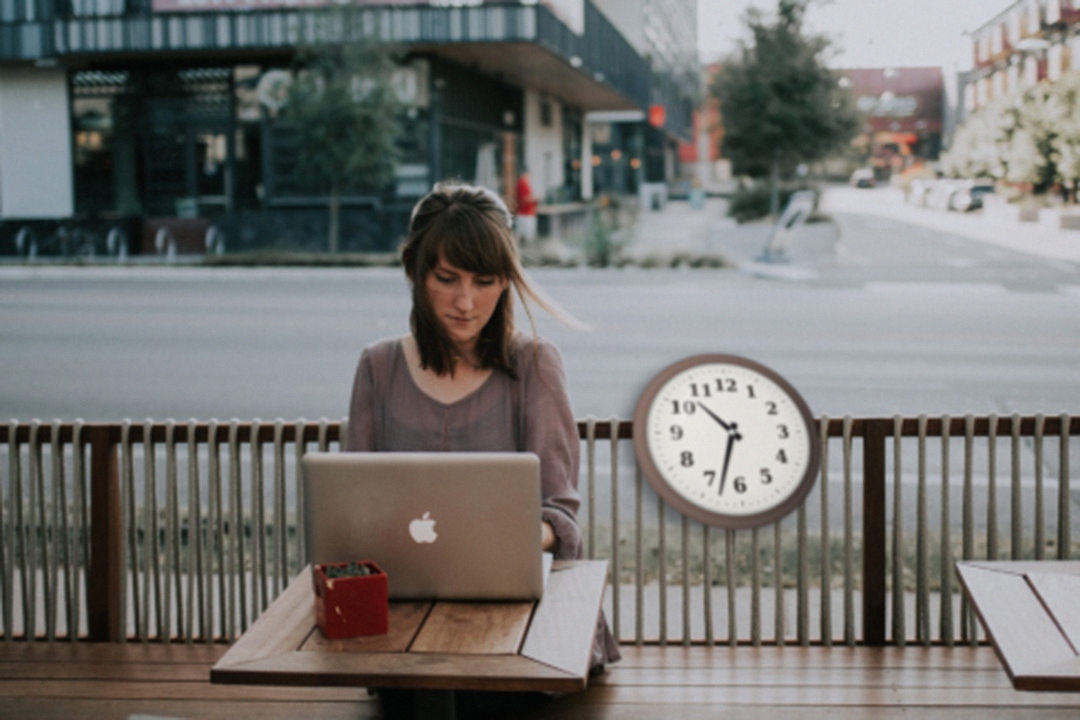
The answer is 10:33
